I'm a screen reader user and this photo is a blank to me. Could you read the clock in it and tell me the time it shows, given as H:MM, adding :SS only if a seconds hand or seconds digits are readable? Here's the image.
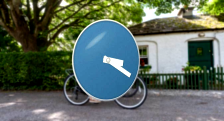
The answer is 3:20
